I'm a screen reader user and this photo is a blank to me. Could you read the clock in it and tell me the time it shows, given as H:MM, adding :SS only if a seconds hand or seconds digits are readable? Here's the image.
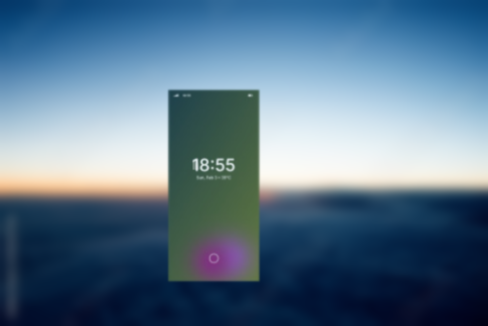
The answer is 18:55
